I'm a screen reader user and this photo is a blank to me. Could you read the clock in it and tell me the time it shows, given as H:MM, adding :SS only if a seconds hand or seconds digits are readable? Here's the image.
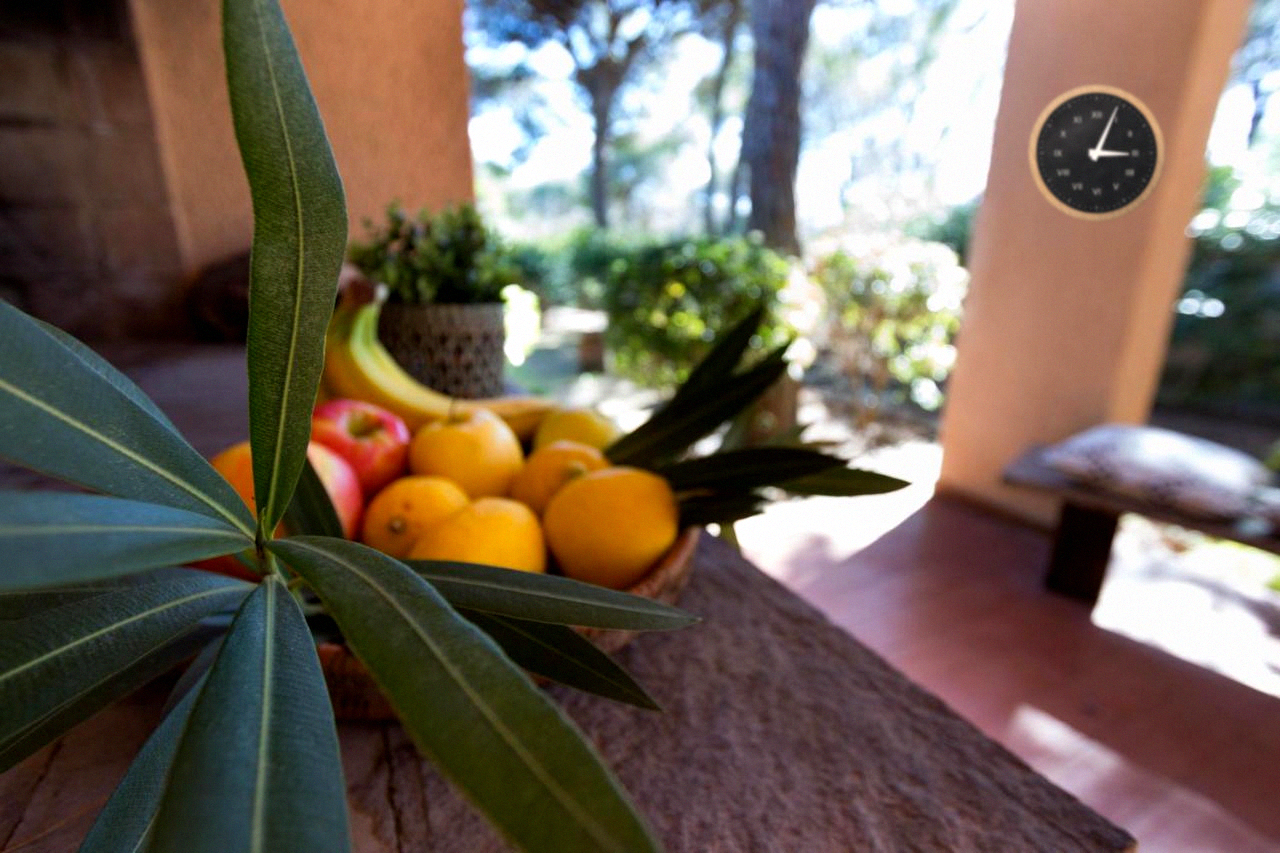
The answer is 3:04
